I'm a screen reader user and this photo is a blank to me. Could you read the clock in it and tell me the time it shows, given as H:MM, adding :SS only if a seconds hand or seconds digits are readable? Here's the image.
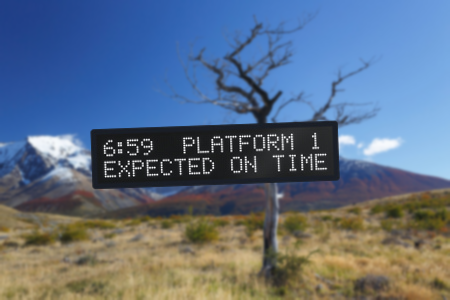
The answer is 6:59
